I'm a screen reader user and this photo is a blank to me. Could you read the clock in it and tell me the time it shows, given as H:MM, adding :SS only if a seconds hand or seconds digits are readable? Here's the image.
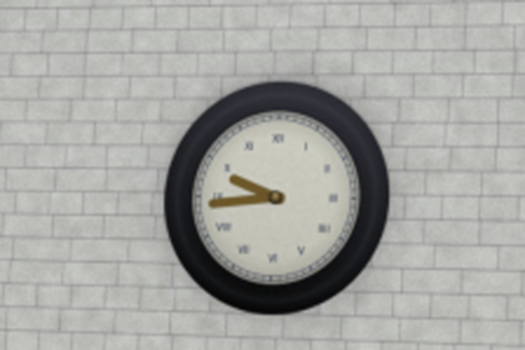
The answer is 9:44
